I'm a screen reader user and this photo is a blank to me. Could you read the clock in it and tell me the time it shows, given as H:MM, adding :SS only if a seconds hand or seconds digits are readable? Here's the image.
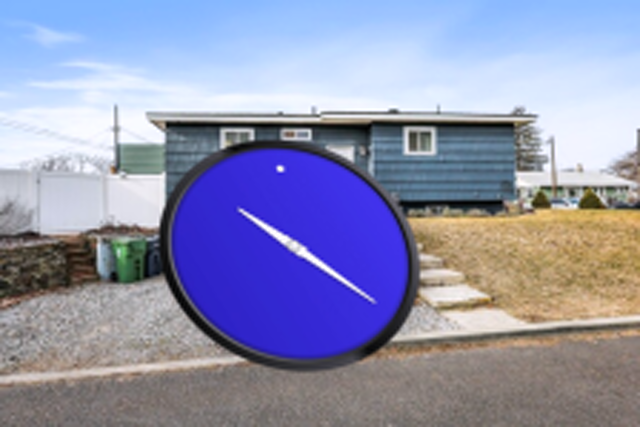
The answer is 10:22
